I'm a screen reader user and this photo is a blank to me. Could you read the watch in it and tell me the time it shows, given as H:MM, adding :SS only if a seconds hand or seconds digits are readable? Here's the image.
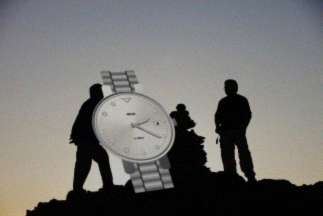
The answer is 2:21
